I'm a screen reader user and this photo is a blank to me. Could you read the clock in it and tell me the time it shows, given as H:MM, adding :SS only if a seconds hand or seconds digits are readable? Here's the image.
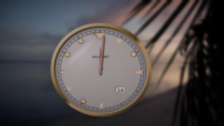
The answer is 12:01
